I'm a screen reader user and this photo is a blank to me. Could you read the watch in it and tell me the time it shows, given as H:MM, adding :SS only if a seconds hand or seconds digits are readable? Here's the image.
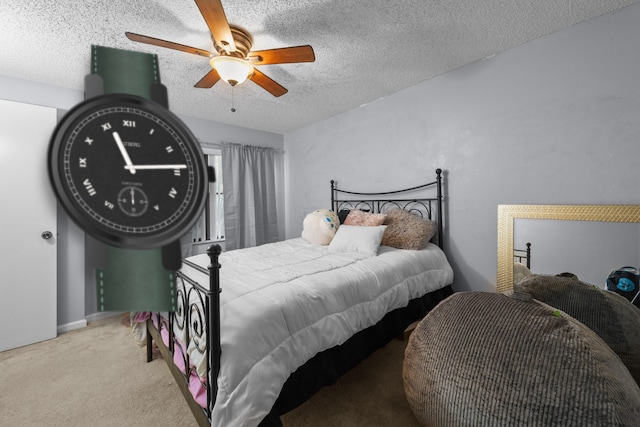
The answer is 11:14
